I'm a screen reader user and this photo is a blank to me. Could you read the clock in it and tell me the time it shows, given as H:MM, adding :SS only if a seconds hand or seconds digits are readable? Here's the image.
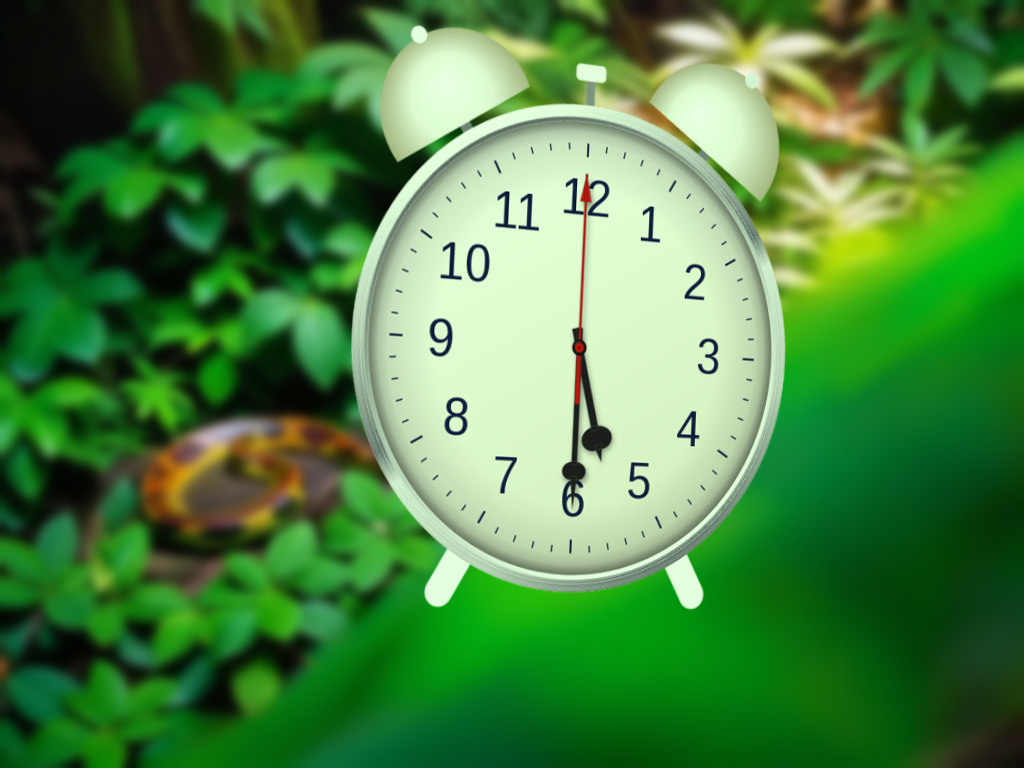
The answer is 5:30:00
